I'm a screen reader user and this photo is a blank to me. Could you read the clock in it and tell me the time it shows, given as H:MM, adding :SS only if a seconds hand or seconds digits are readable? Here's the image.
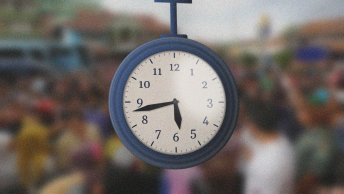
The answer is 5:43
